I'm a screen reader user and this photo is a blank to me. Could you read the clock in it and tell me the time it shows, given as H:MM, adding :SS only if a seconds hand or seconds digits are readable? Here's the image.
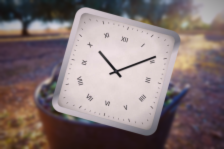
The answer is 10:09
